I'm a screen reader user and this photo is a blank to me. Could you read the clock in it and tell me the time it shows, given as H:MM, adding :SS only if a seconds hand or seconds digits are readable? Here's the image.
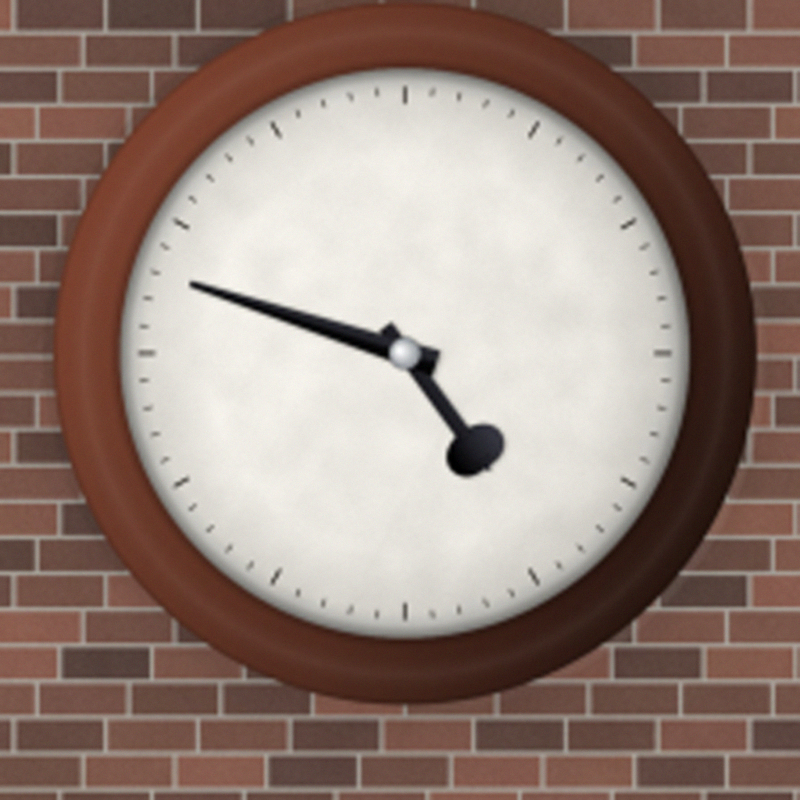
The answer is 4:48
